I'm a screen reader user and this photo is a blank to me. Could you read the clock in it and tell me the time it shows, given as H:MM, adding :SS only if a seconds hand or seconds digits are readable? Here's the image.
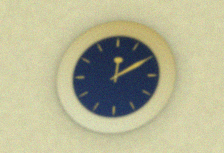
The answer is 12:10
